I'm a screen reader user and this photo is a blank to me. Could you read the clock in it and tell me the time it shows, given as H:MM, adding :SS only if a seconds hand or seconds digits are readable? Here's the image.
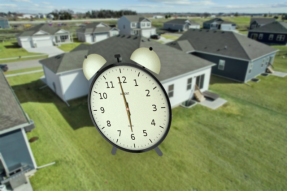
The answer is 5:59
